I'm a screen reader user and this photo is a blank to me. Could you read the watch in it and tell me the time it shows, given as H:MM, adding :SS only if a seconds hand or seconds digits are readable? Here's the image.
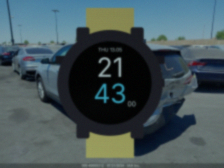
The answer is 21:43
